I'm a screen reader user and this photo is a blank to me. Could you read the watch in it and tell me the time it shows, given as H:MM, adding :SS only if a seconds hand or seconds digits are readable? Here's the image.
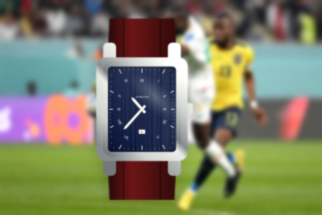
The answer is 10:37
